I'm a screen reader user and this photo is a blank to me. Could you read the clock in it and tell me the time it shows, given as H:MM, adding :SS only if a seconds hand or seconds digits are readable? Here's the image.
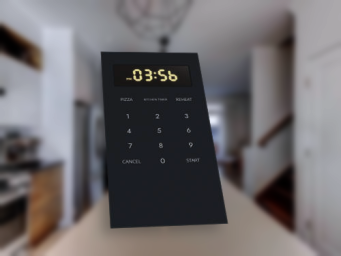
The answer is 3:56
